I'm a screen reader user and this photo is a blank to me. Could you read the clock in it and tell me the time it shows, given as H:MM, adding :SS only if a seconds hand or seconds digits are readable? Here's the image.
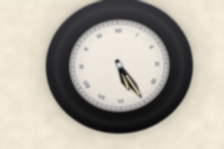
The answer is 5:25
